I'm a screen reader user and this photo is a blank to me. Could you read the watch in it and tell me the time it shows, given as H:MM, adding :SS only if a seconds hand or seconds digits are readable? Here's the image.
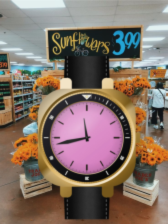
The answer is 11:43
